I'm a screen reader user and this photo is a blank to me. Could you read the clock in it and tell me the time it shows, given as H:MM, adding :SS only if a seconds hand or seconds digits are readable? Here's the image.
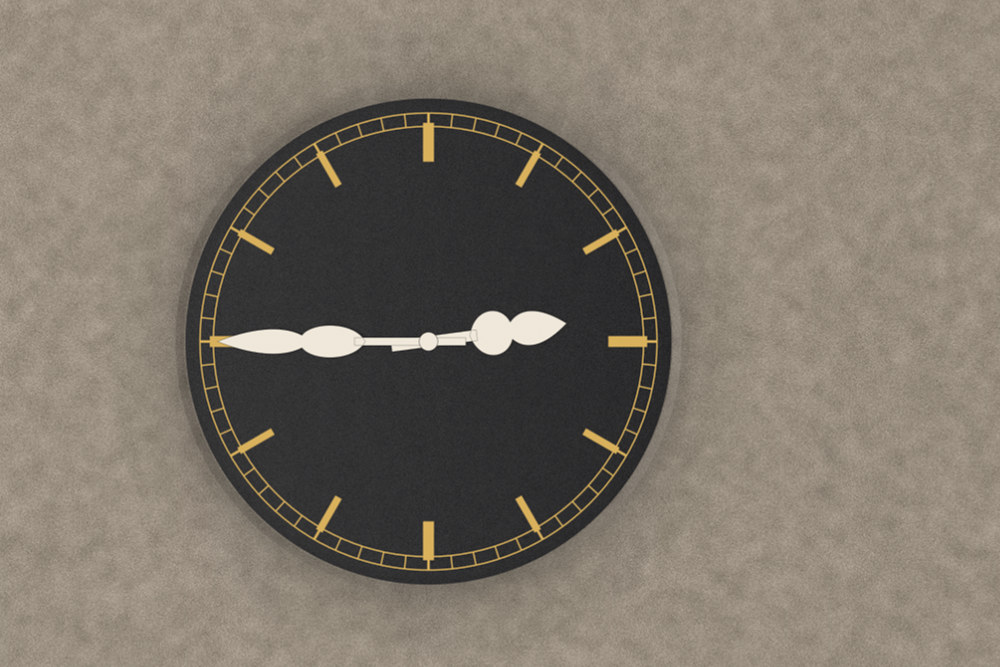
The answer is 2:45
